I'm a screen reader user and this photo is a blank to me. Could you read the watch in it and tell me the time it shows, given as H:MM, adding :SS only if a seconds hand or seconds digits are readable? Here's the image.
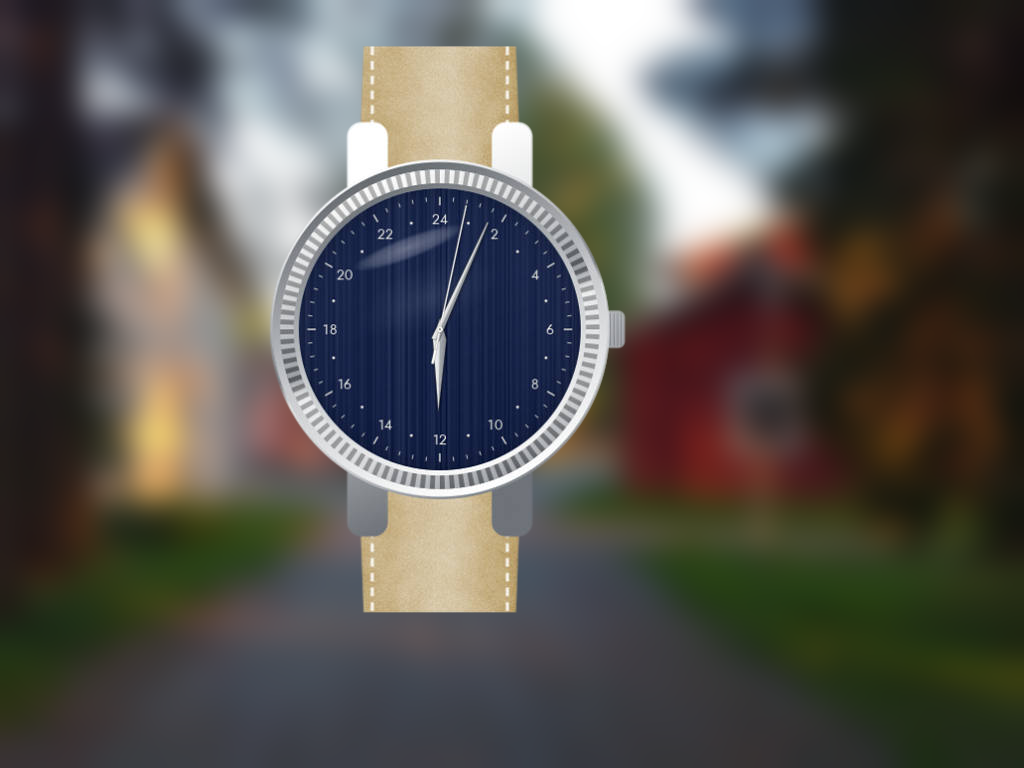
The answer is 12:04:02
